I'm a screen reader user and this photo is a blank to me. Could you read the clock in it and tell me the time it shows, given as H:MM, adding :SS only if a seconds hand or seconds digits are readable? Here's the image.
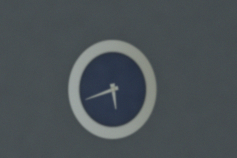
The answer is 5:42
